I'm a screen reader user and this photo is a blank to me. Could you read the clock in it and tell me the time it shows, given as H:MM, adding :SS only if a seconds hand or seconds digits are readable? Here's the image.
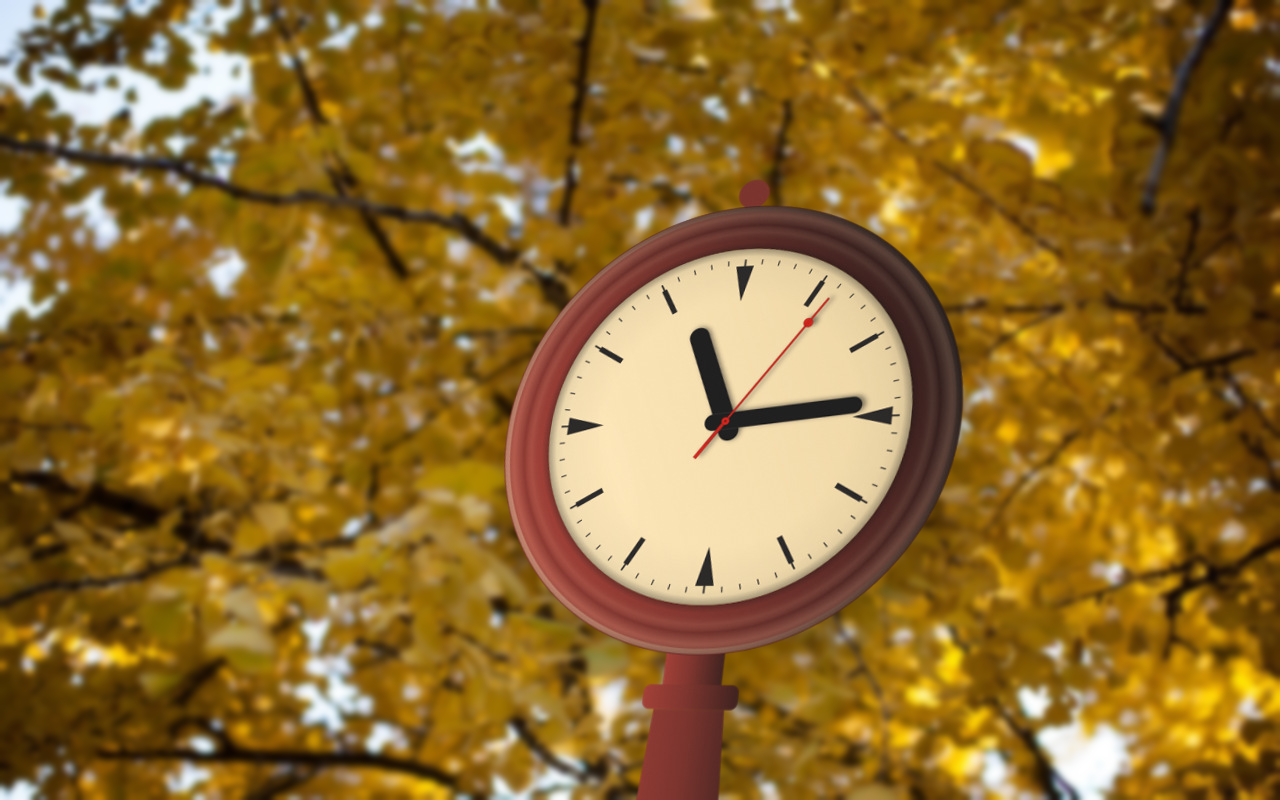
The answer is 11:14:06
